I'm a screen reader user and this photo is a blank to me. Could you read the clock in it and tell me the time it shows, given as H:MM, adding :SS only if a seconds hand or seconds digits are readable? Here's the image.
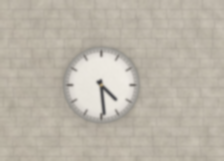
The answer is 4:29
